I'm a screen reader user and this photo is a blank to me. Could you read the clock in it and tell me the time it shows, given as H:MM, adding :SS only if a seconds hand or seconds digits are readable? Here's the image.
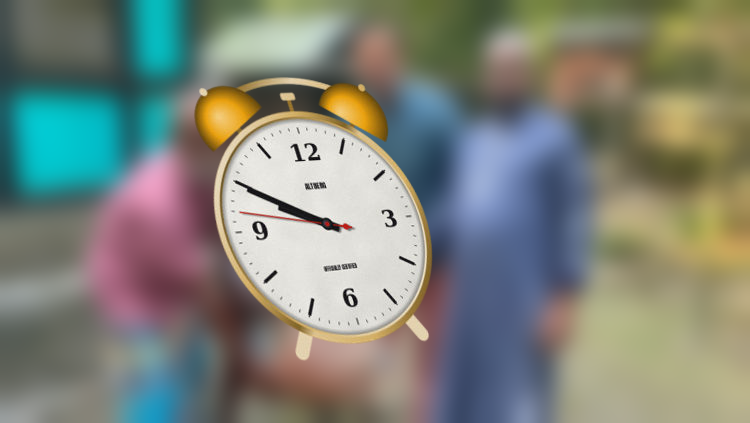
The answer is 9:49:47
